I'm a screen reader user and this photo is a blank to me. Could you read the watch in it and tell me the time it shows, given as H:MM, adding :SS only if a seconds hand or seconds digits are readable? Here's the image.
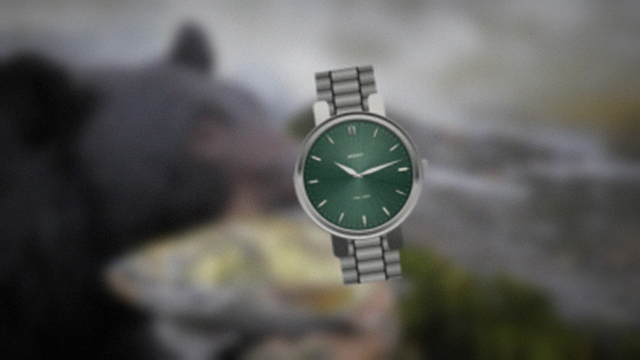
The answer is 10:13
